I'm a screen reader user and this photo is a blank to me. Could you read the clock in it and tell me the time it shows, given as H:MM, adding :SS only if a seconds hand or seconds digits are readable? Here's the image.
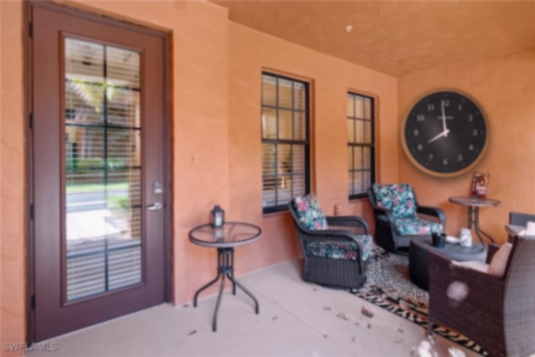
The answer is 7:59
